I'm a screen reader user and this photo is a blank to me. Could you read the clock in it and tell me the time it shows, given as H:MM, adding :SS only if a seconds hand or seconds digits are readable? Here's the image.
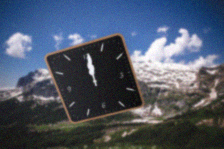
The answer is 12:01
